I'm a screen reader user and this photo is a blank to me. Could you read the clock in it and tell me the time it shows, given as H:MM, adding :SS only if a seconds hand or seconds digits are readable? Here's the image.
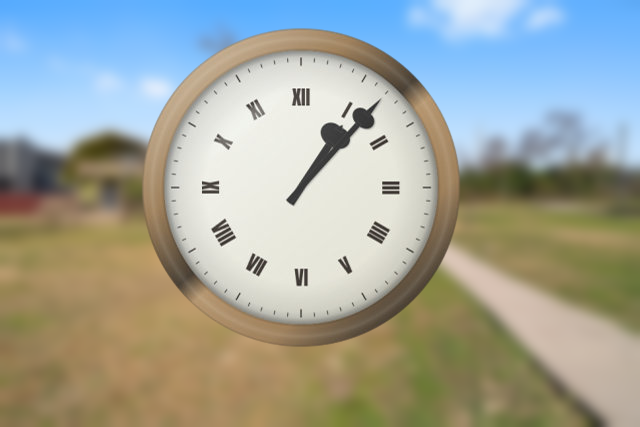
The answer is 1:07
